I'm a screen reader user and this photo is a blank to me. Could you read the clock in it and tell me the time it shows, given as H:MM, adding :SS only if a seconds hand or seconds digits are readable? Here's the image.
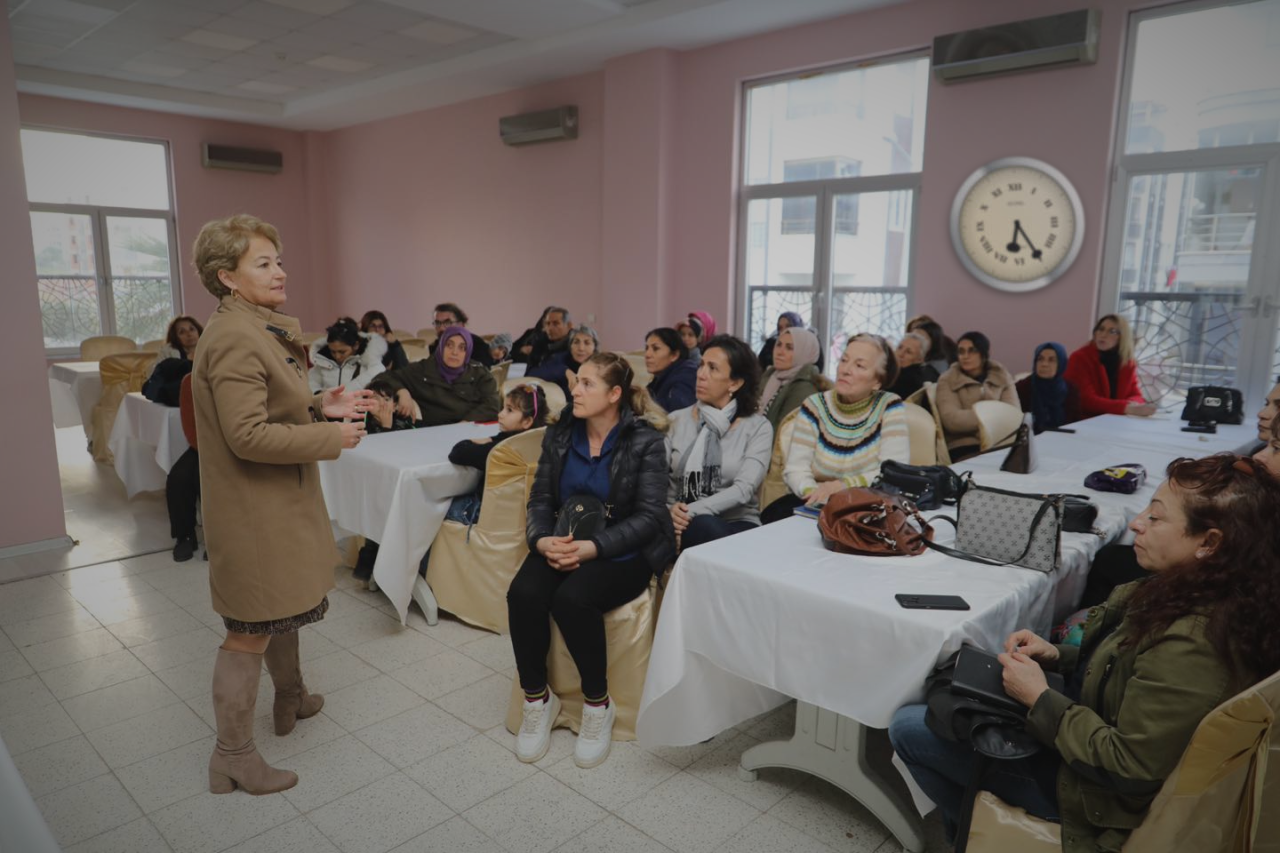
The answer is 6:25
